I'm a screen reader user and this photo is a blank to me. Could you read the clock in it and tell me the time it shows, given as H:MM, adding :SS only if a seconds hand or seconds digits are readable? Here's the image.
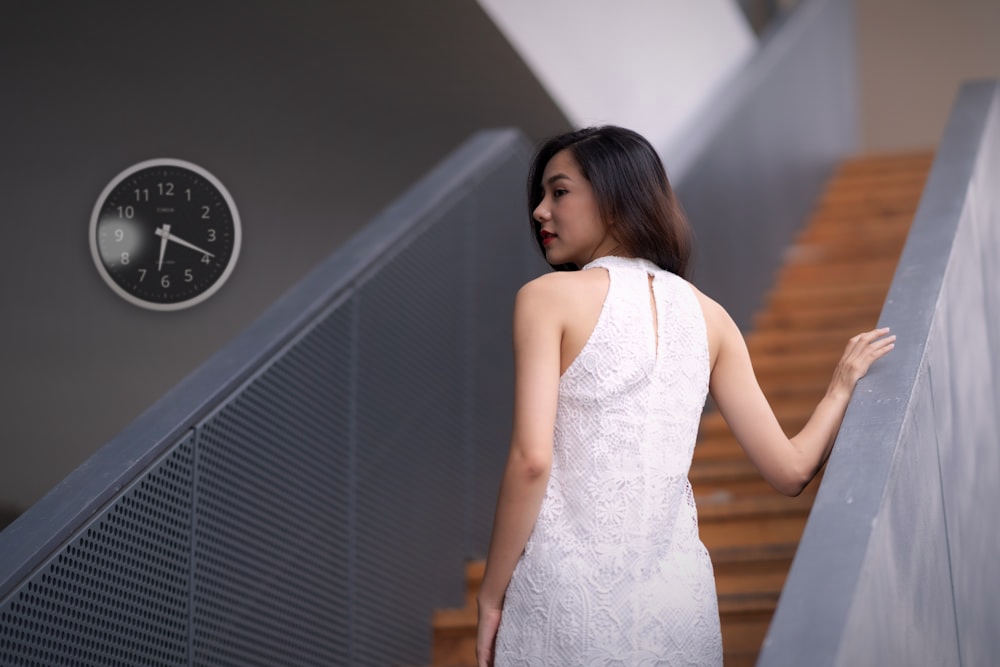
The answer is 6:19
